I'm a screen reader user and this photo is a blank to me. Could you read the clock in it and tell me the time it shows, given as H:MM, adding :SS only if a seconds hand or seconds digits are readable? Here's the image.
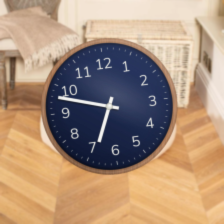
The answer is 6:48
